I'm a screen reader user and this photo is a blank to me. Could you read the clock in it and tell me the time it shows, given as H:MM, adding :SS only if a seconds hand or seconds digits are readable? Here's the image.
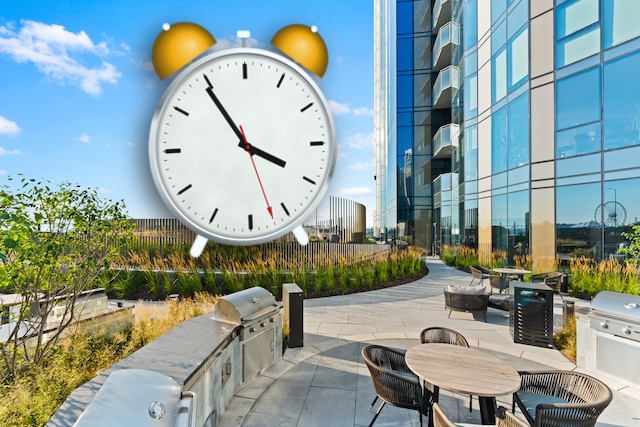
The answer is 3:54:27
